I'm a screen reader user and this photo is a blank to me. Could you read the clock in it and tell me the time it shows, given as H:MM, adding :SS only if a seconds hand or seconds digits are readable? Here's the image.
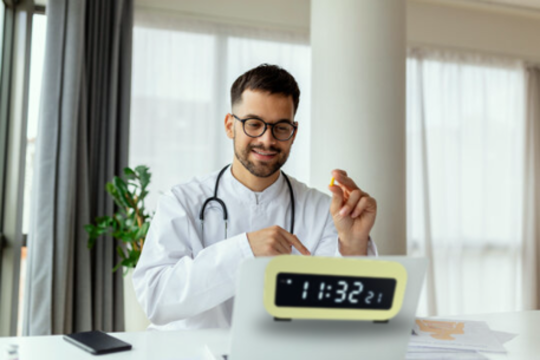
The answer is 11:32
